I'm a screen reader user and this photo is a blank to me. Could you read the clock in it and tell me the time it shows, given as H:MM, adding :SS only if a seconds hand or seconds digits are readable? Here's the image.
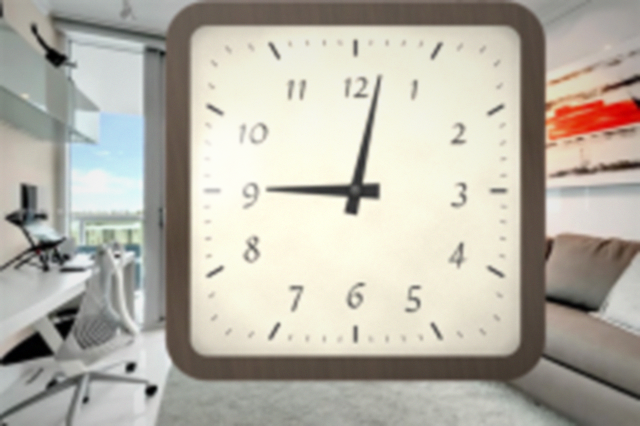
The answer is 9:02
